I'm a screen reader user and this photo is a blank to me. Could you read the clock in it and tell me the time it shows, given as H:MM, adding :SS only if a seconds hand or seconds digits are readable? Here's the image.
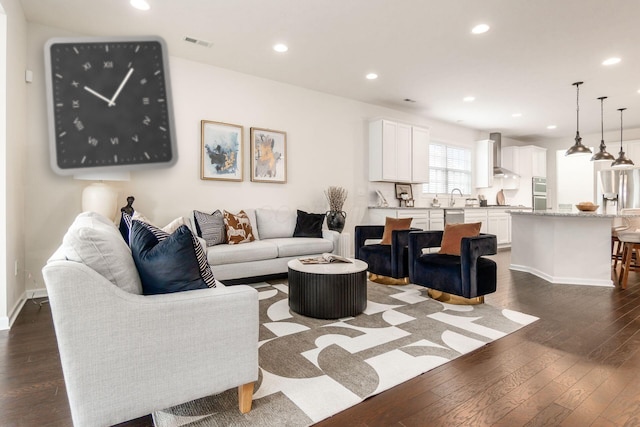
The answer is 10:06
